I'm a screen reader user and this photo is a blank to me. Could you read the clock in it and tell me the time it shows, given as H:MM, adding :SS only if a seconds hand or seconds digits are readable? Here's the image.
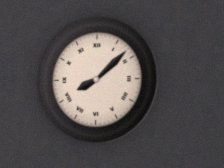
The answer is 8:08
